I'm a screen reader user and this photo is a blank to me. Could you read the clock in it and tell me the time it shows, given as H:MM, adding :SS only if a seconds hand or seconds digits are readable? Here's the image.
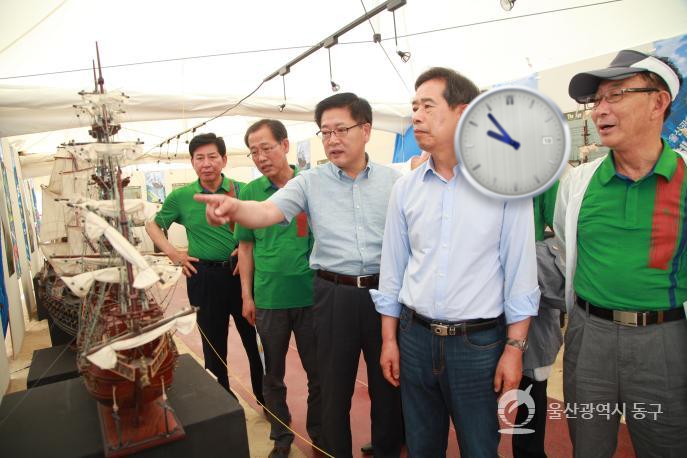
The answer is 9:54
